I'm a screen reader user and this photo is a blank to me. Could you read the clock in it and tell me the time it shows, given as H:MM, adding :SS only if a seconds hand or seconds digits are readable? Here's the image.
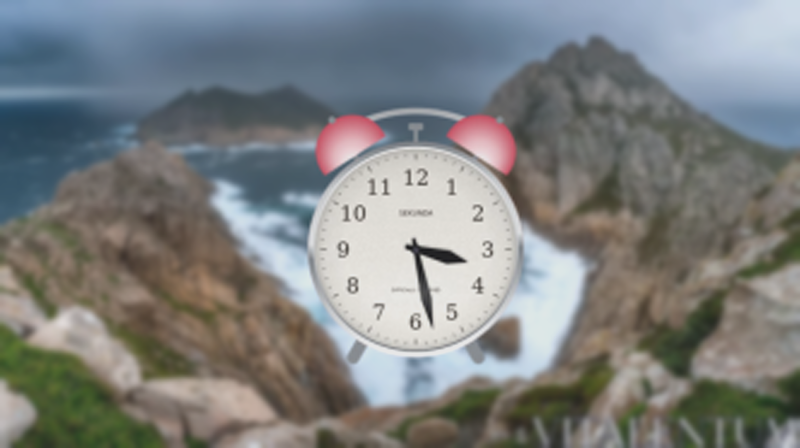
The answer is 3:28
